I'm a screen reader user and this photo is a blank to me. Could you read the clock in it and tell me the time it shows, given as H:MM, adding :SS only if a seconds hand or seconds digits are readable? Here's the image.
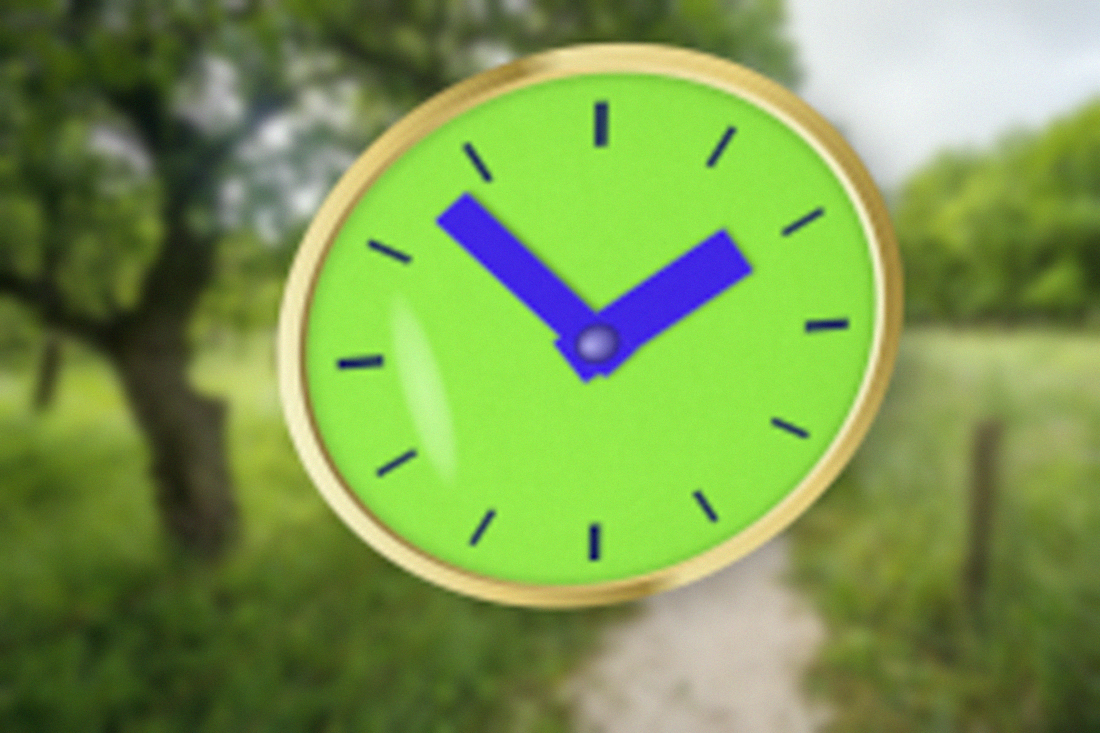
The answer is 1:53
